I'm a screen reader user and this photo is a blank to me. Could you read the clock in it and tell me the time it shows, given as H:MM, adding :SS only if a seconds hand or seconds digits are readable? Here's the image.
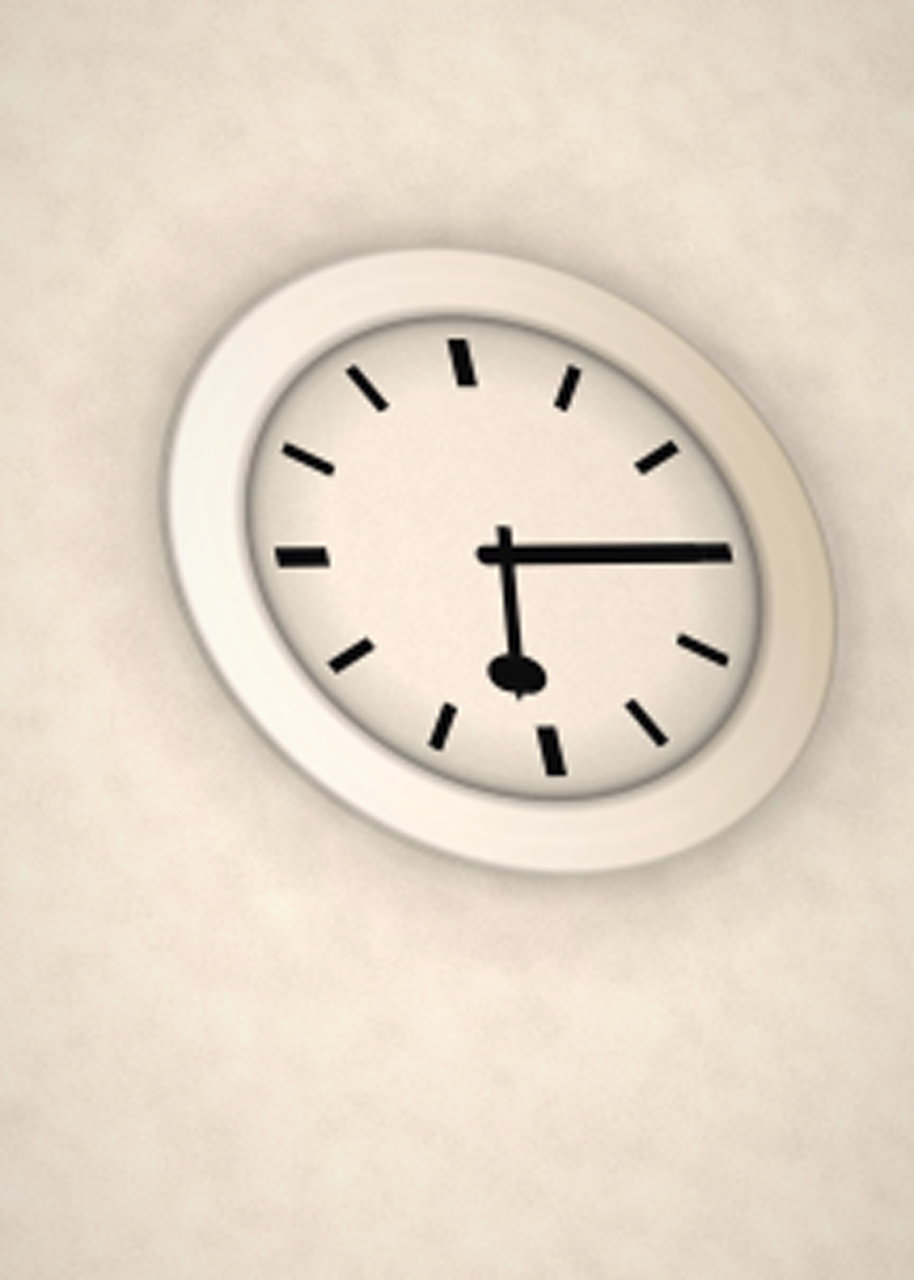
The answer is 6:15
